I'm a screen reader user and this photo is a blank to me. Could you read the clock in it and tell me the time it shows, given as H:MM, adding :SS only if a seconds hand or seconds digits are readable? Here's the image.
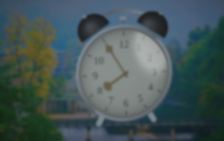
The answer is 7:55
